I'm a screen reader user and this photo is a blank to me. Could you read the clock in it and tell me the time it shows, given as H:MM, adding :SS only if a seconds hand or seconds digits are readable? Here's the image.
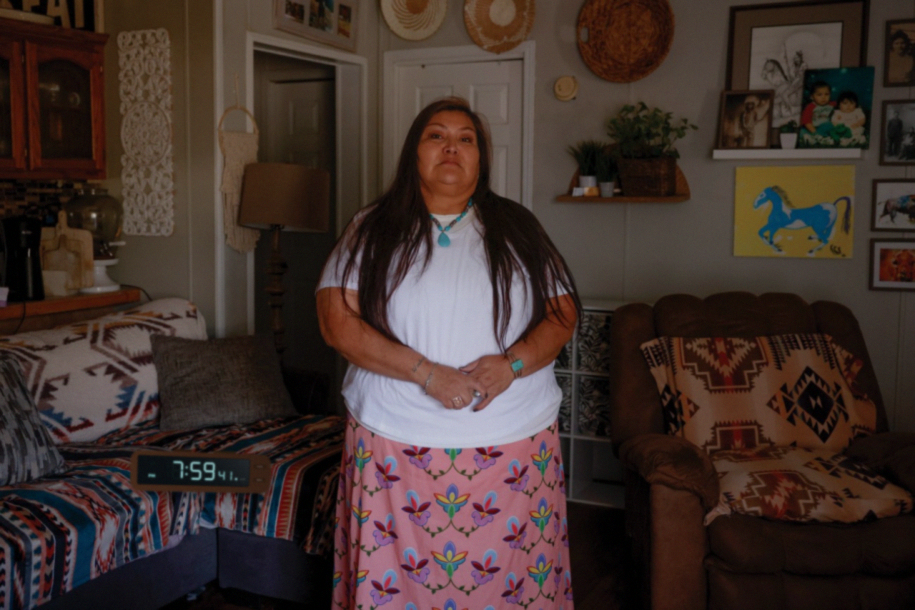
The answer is 7:59
